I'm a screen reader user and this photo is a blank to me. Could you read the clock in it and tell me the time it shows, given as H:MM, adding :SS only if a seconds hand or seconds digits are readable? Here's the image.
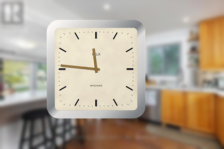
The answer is 11:46
